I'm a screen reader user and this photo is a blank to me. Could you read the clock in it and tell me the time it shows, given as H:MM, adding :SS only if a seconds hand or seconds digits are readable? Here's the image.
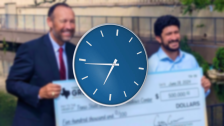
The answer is 6:44
